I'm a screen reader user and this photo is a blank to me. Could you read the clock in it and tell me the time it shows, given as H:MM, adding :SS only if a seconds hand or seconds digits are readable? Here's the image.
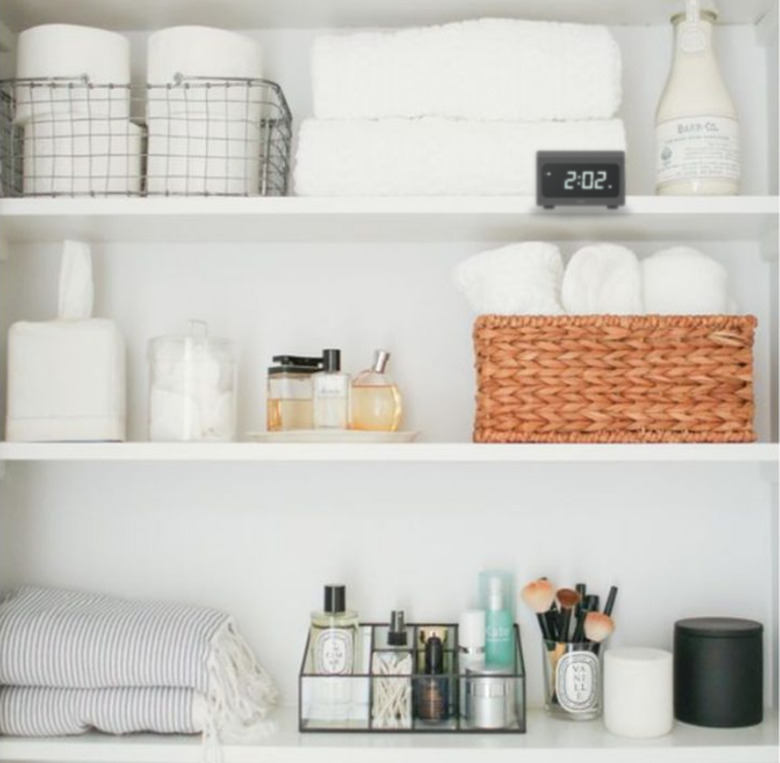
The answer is 2:02
